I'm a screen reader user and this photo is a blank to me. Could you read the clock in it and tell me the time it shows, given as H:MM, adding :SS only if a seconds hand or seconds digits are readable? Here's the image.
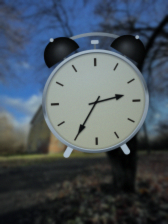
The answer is 2:35
